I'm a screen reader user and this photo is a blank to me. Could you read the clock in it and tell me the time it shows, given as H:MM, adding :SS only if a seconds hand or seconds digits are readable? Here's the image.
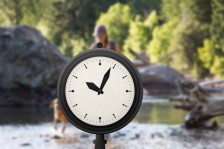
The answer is 10:04
